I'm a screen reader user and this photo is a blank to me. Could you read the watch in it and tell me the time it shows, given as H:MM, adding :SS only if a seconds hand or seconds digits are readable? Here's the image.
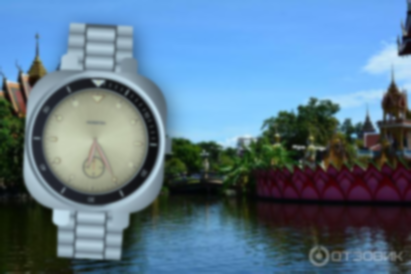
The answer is 6:25
